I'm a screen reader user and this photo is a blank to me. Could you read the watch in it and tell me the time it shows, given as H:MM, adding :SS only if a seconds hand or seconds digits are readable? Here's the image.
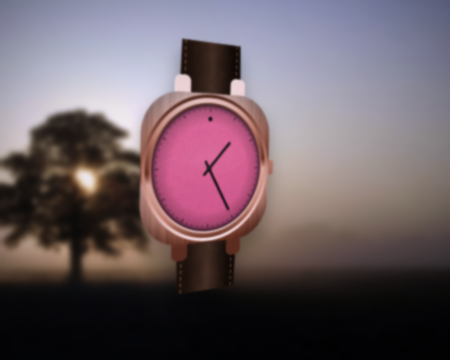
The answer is 1:25
